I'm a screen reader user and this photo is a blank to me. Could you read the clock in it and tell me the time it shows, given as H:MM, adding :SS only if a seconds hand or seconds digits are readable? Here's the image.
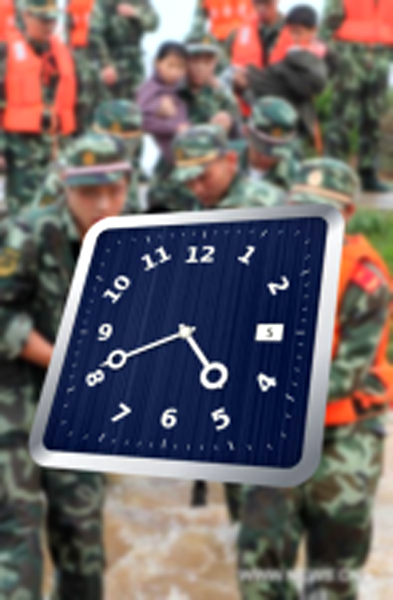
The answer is 4:41
